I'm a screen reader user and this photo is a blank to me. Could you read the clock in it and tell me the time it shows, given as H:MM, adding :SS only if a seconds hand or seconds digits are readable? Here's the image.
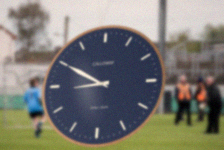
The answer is 8:50
